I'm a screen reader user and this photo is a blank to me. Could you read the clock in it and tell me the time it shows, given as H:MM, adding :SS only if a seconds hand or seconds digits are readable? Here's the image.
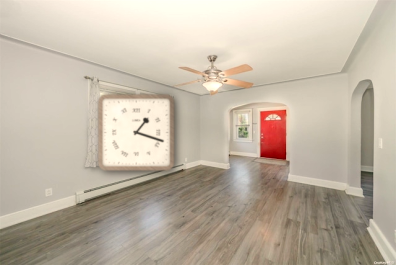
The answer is 1:18
